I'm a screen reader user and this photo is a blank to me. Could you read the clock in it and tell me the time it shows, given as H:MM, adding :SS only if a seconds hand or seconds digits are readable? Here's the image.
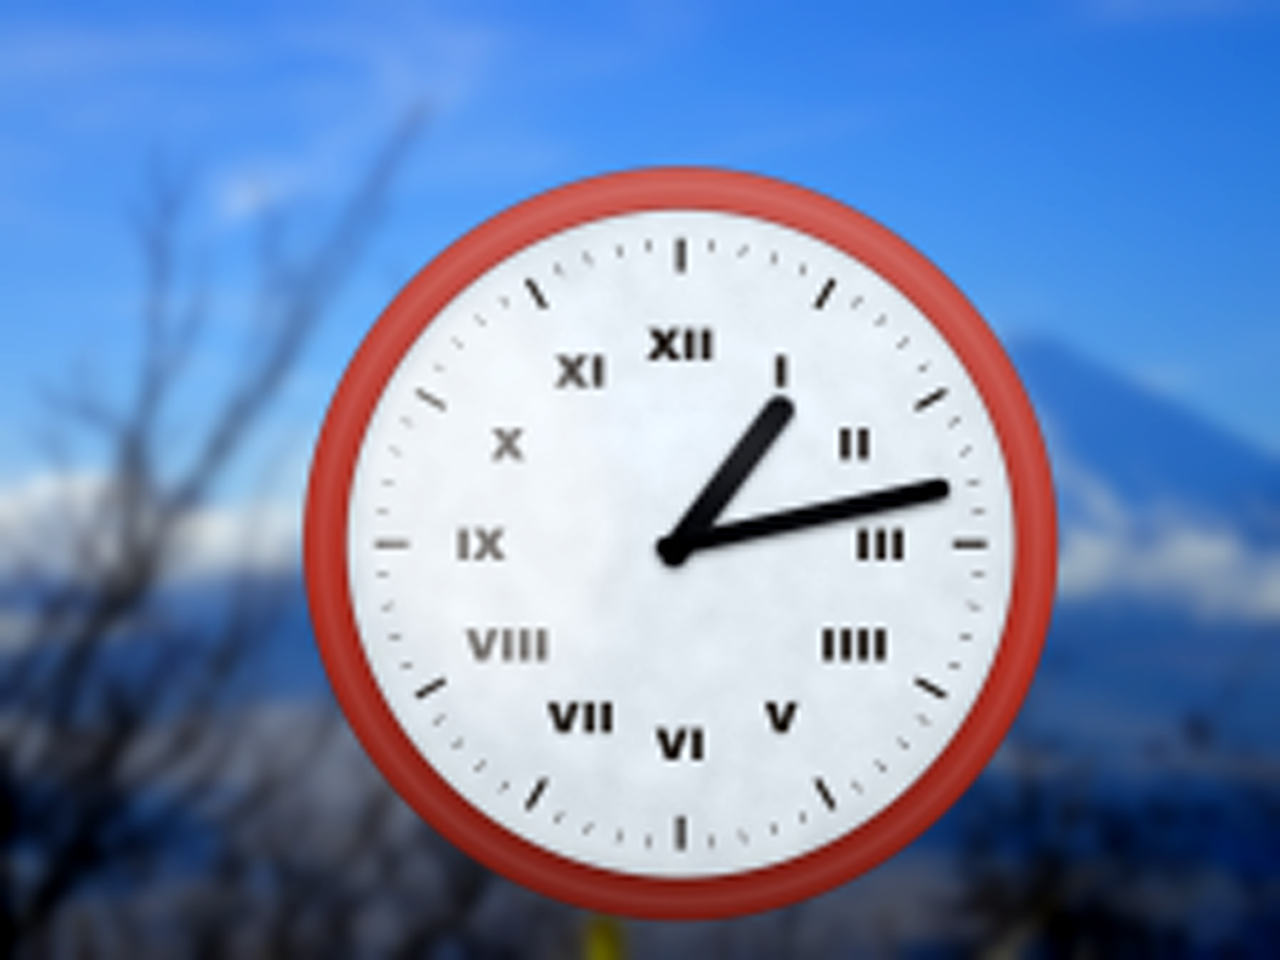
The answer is 1:13
